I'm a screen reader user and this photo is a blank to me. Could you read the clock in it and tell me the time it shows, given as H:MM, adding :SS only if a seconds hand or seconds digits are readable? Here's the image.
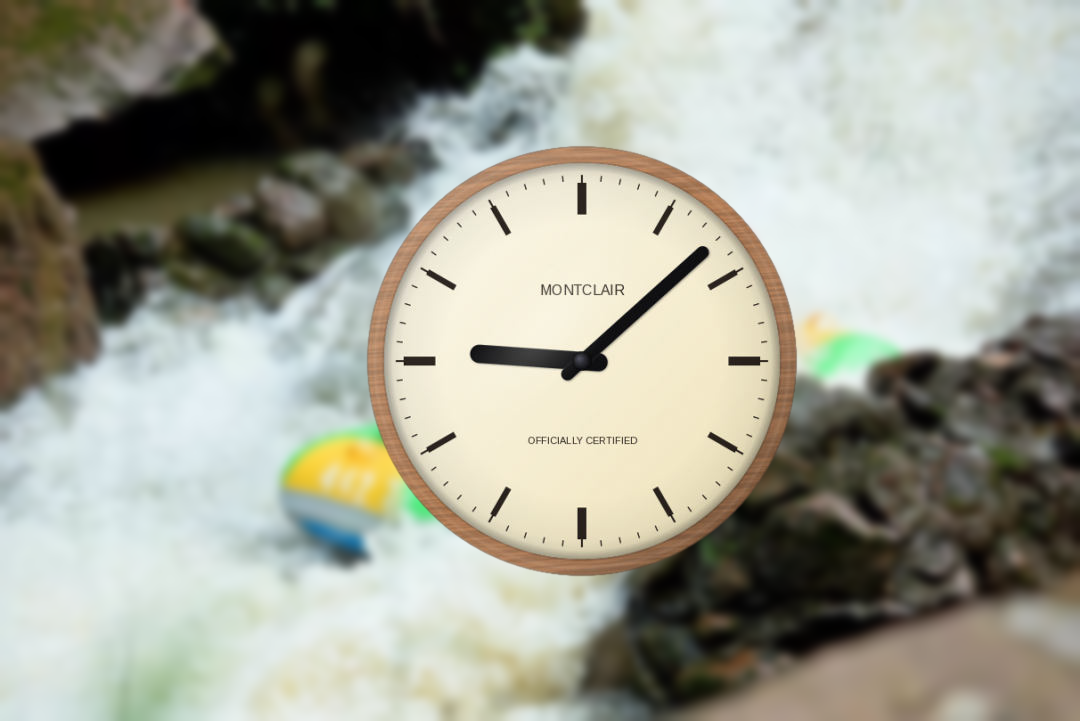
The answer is 9:08
